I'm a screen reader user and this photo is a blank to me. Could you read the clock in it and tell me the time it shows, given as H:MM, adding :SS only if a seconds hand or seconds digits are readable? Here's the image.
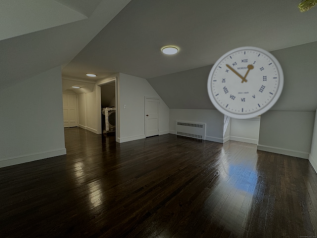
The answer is 12:52
